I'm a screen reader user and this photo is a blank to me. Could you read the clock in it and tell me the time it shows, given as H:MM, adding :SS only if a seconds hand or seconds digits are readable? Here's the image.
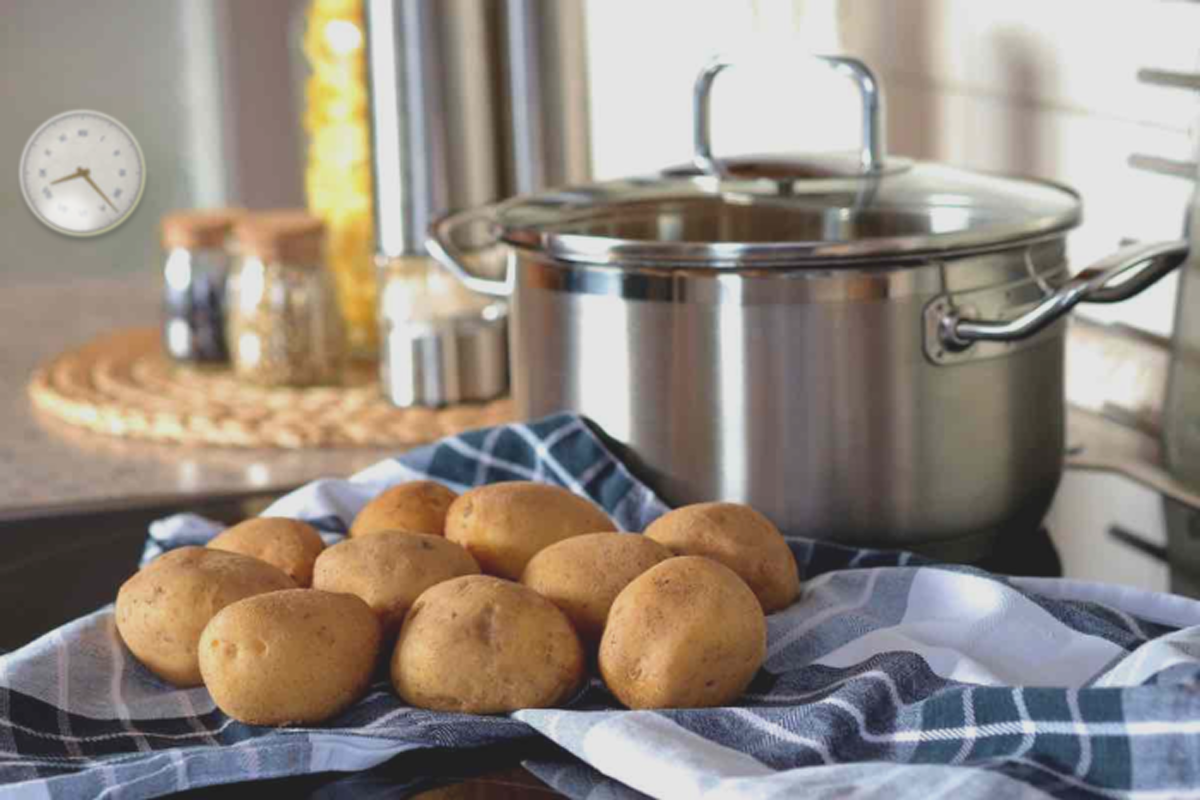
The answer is 8:23
